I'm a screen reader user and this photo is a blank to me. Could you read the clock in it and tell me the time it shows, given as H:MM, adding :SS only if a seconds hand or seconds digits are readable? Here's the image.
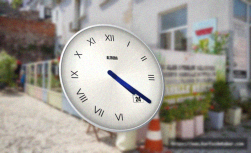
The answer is 4:21
